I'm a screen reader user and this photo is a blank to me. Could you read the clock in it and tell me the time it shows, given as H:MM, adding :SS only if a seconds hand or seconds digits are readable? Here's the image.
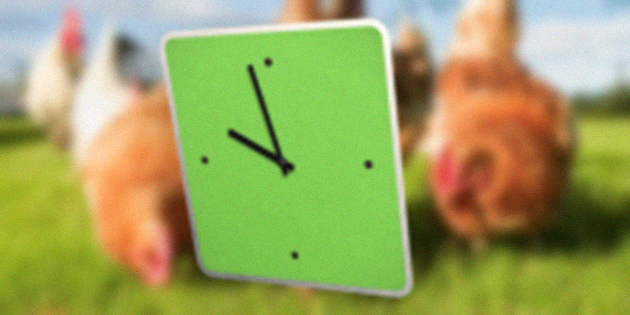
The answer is 9:58
